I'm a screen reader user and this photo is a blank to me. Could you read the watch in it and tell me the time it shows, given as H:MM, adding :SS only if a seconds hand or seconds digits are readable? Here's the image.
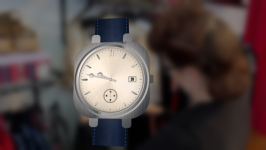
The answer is 9:47
